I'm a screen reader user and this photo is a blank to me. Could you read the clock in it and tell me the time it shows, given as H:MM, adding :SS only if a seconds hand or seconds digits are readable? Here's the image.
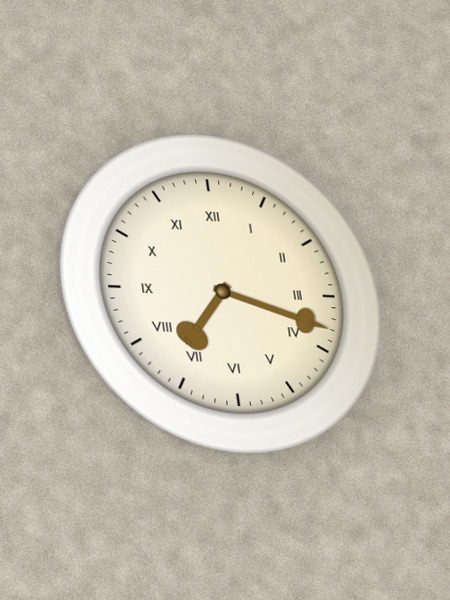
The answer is 7:18
